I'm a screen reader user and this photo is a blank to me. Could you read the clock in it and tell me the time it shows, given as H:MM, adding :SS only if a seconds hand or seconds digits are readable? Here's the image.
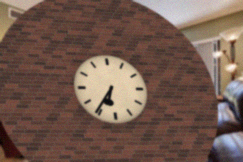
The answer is 6:36
